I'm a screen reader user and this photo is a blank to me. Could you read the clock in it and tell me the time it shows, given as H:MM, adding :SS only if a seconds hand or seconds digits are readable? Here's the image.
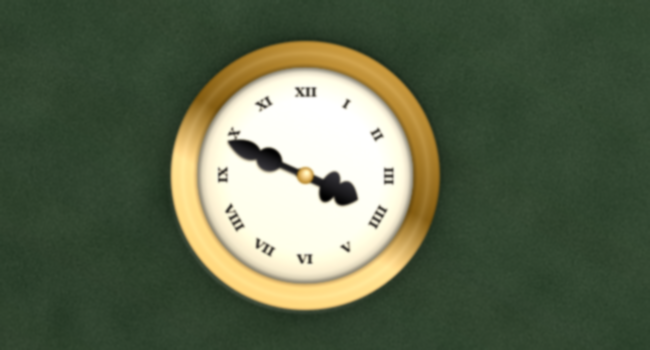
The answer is 3:49
